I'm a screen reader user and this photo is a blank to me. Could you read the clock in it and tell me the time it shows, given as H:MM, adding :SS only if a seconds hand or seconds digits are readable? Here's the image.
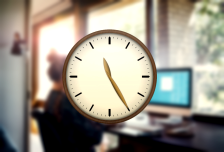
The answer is 11:25
